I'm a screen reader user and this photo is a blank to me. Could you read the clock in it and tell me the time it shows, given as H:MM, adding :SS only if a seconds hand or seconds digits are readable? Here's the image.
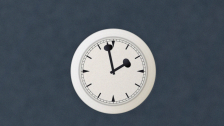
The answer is 1:58
